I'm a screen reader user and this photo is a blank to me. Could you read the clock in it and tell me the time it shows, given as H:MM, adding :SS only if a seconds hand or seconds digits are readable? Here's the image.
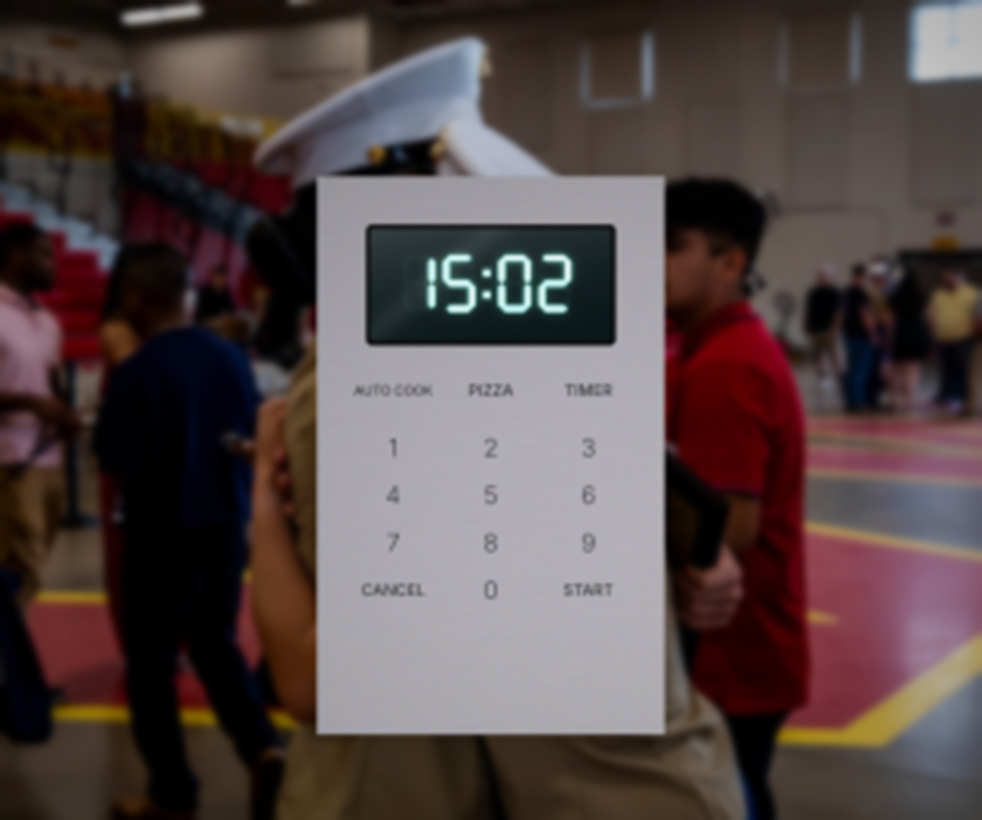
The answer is 15:02
